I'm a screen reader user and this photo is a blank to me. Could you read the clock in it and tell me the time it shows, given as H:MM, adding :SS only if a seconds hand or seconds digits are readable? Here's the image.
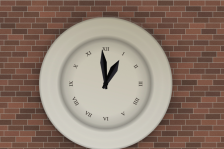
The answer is 12:59
